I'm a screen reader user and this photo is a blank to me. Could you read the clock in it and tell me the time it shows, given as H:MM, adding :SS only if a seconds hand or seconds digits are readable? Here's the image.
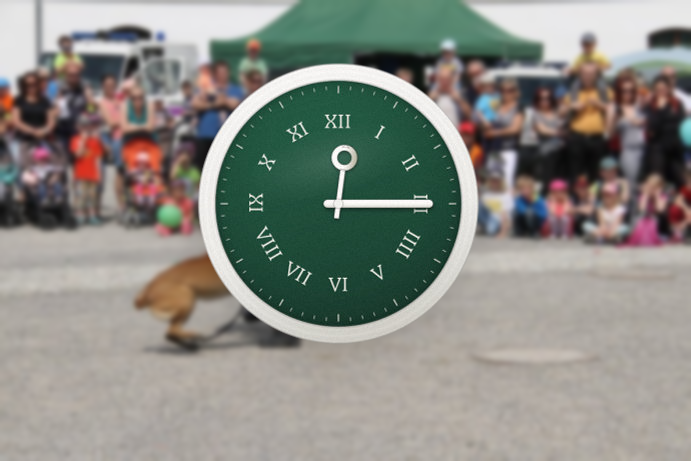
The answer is 12:15
